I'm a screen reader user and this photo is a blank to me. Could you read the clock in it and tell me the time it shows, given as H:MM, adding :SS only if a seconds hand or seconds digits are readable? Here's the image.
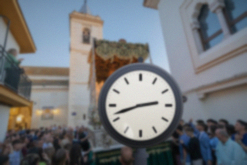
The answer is 2:42
